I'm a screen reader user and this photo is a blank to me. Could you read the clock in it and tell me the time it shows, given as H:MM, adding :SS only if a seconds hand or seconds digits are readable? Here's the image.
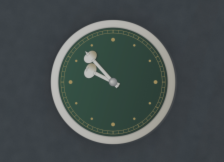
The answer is 9:53
